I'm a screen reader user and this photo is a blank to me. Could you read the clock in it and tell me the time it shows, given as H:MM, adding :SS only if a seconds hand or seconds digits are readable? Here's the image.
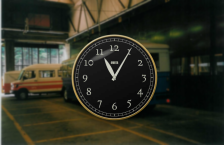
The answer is 11:05
